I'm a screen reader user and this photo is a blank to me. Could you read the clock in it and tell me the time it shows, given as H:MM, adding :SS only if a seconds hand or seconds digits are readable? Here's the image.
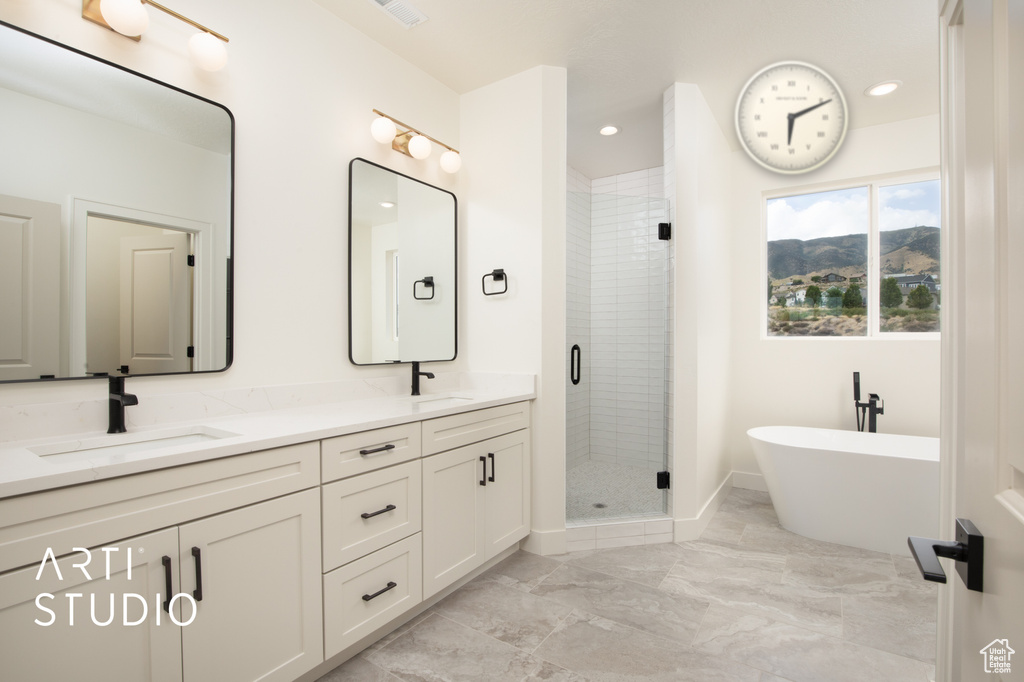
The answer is 6:11
